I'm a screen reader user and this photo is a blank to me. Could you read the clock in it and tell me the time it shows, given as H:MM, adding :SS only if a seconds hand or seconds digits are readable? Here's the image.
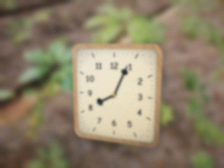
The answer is 8:04
